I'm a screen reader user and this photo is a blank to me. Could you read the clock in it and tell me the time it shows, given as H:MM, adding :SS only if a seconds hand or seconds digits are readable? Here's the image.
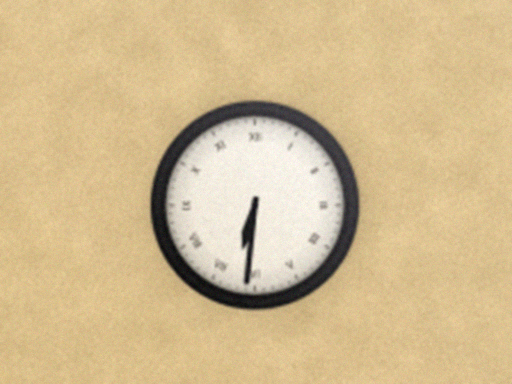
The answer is 6:31
